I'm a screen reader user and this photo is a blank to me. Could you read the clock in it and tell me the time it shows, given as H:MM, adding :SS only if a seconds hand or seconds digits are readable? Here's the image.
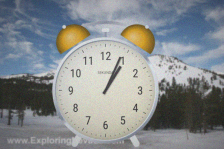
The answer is 1:04
